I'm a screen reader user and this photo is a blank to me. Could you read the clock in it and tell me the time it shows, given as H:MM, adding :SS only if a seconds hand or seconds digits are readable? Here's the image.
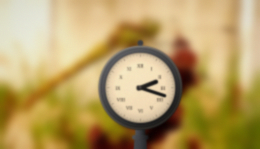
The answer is 2:18
